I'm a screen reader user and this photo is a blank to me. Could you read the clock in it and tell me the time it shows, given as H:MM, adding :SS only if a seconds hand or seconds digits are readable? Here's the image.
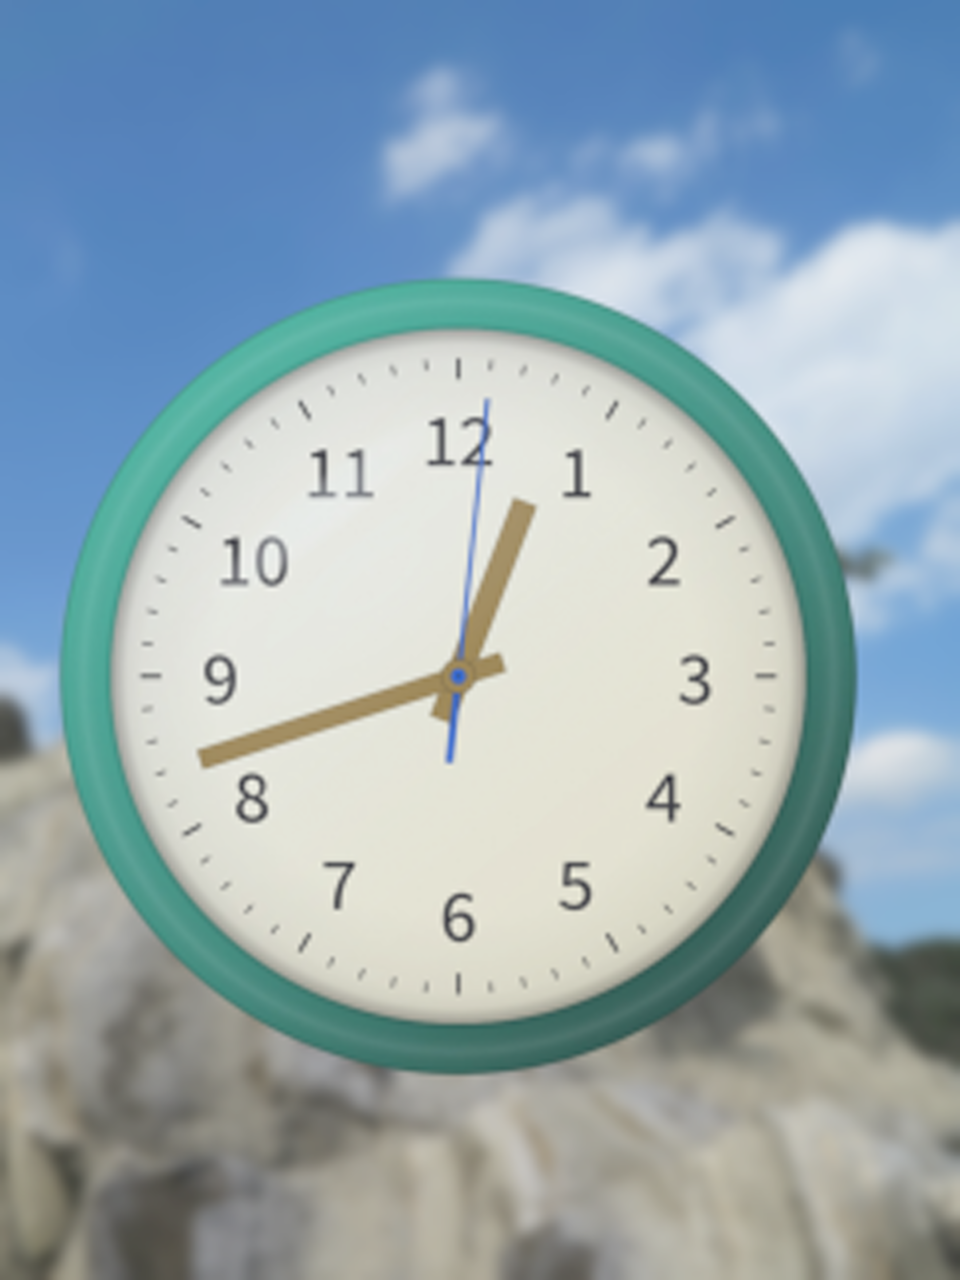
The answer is 12:42:01
